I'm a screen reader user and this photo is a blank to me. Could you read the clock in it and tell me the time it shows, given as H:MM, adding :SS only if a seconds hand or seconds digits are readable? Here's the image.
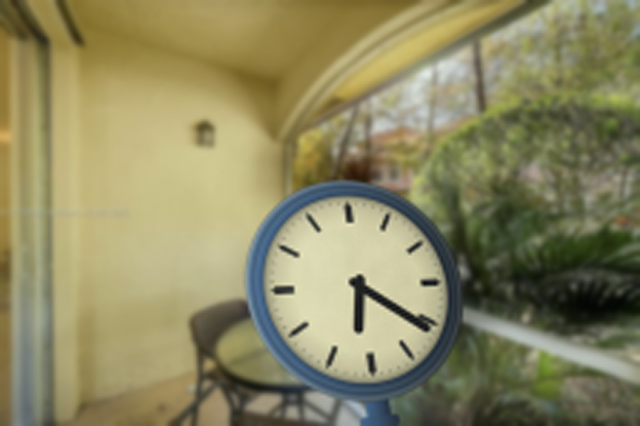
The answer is 6:21
